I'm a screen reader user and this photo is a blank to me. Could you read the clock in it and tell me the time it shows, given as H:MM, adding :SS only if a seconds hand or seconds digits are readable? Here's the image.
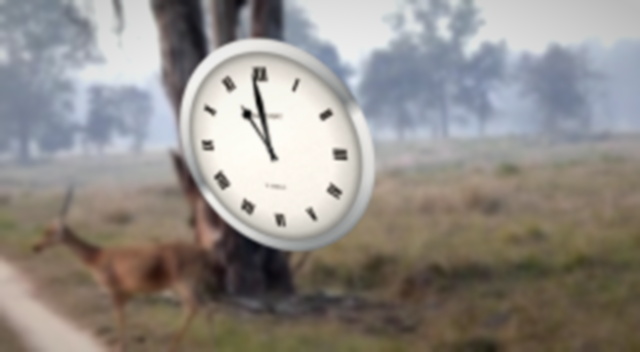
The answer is 10:59
